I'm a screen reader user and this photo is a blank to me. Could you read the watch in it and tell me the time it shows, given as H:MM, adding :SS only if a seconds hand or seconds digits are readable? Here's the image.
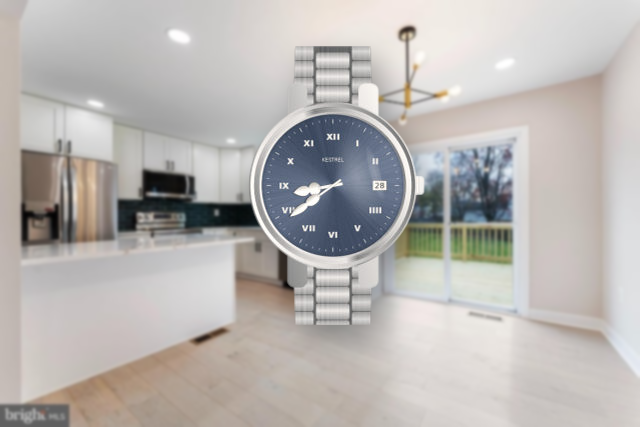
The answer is 8:39
